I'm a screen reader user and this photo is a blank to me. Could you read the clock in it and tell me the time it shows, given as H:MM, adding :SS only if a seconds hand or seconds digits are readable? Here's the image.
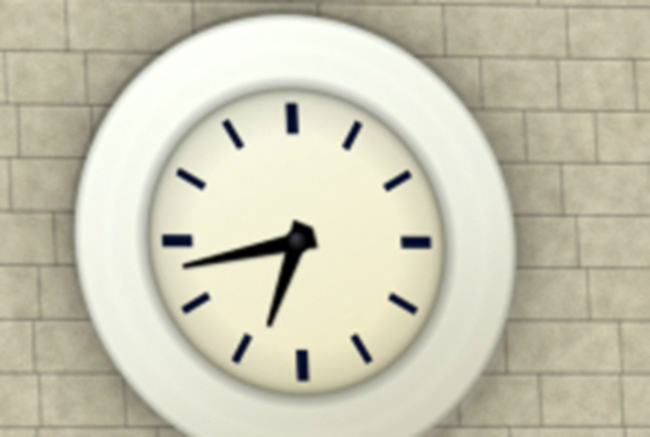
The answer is 6:43
